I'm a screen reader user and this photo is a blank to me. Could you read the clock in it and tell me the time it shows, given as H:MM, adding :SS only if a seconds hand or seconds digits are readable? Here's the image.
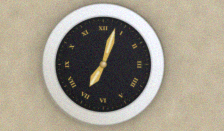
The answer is 7:03
